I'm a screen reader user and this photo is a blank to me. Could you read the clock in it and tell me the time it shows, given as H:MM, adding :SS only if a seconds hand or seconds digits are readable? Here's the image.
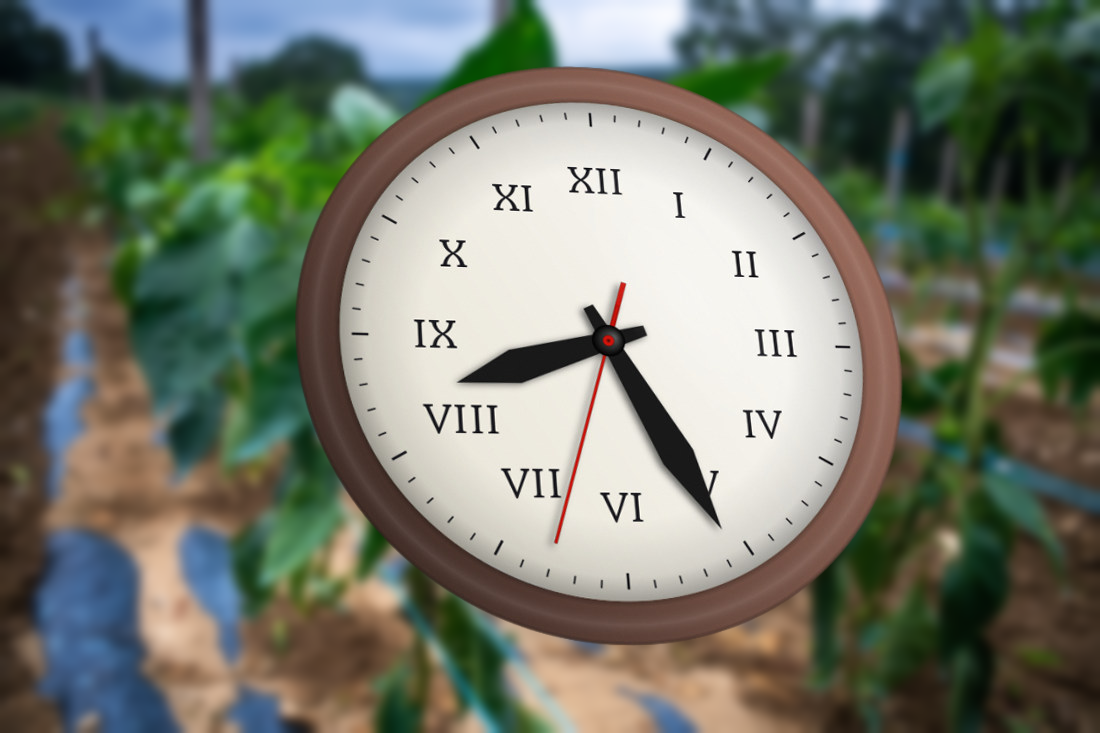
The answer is 8:25:33
